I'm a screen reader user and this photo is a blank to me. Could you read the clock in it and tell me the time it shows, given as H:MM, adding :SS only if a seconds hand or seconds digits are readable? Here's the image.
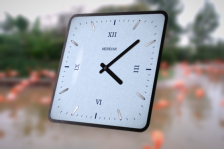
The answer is 4:08
